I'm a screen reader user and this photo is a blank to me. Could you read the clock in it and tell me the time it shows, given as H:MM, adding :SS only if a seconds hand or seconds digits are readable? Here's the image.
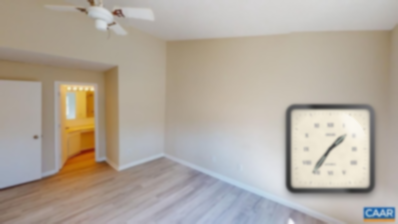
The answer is 1:36
